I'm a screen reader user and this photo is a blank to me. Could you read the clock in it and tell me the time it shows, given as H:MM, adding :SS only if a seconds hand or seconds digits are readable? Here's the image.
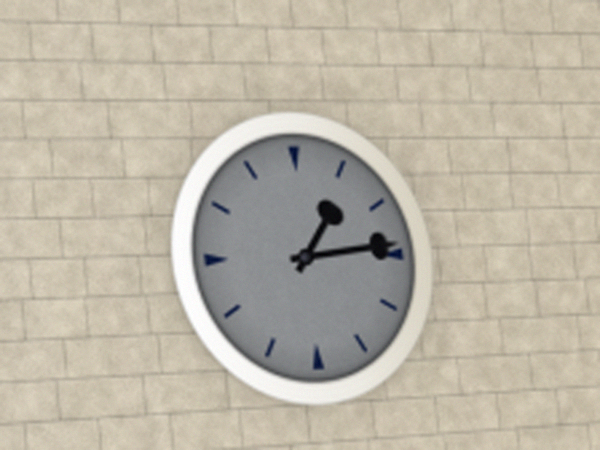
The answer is 1:14
